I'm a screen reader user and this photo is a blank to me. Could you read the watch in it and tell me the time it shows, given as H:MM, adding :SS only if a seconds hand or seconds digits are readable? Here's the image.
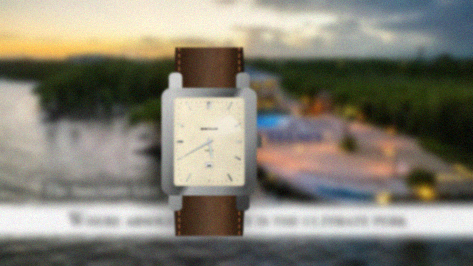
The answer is 5:40
